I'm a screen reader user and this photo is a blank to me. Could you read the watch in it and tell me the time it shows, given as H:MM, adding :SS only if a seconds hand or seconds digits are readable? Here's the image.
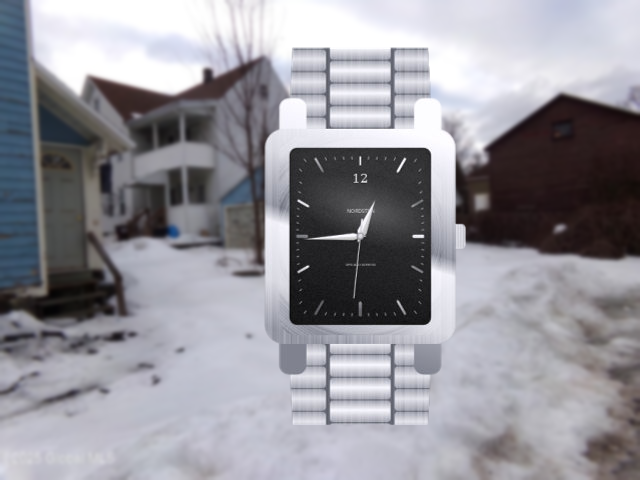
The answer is 12:44:31
